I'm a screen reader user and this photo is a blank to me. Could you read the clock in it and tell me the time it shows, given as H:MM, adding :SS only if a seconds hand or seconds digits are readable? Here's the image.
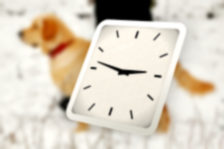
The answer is 2:47
